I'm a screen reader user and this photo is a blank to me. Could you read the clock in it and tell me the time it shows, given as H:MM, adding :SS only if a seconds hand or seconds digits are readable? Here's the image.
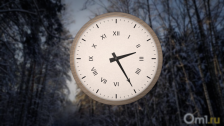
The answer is 2:25
